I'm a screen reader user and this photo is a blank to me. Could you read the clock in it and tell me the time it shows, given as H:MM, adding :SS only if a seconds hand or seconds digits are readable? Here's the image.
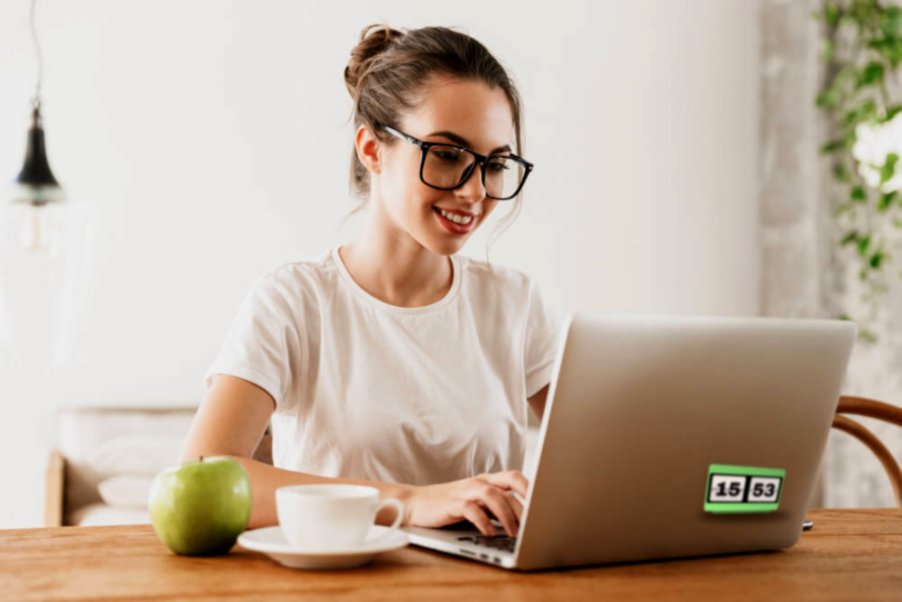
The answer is 15:53
